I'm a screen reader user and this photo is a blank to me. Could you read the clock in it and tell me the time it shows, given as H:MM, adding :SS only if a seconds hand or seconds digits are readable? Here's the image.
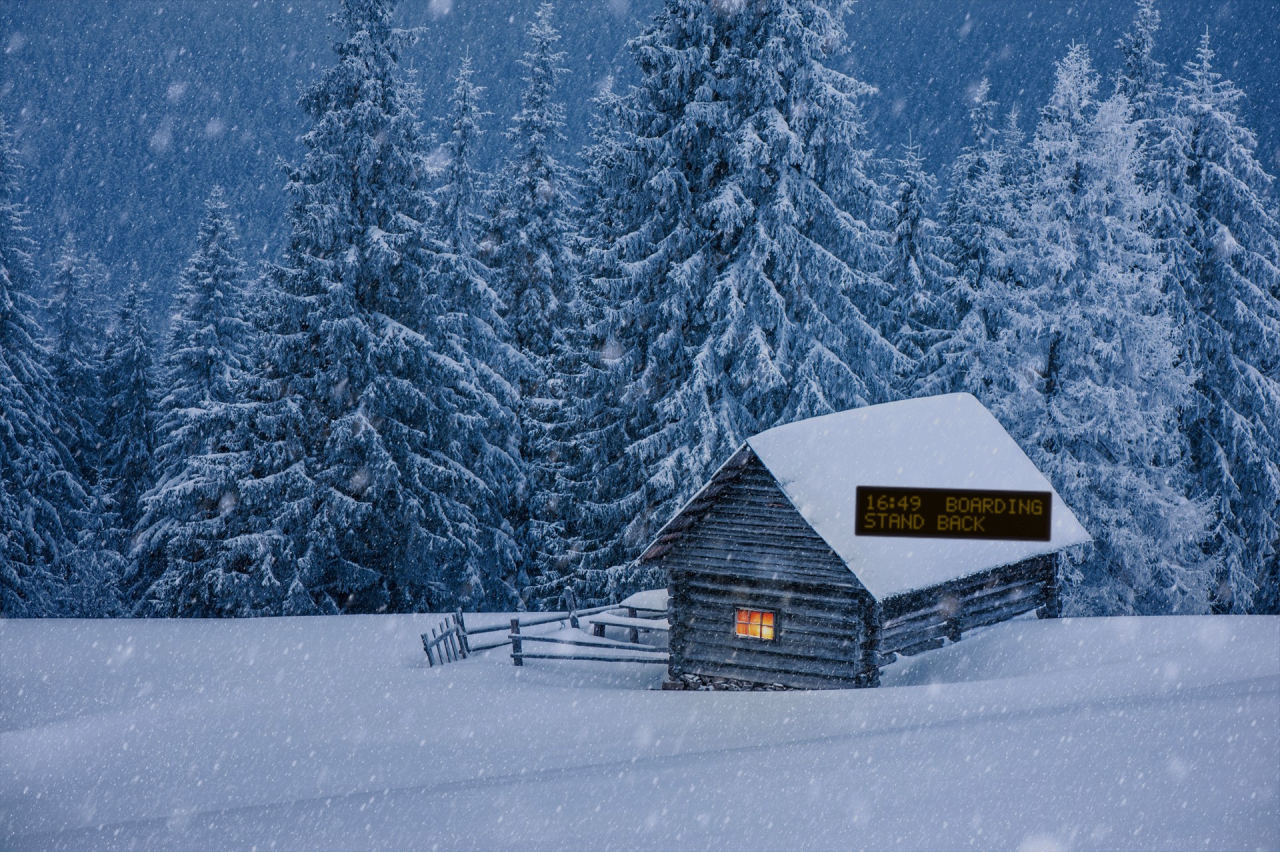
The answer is 16:49
